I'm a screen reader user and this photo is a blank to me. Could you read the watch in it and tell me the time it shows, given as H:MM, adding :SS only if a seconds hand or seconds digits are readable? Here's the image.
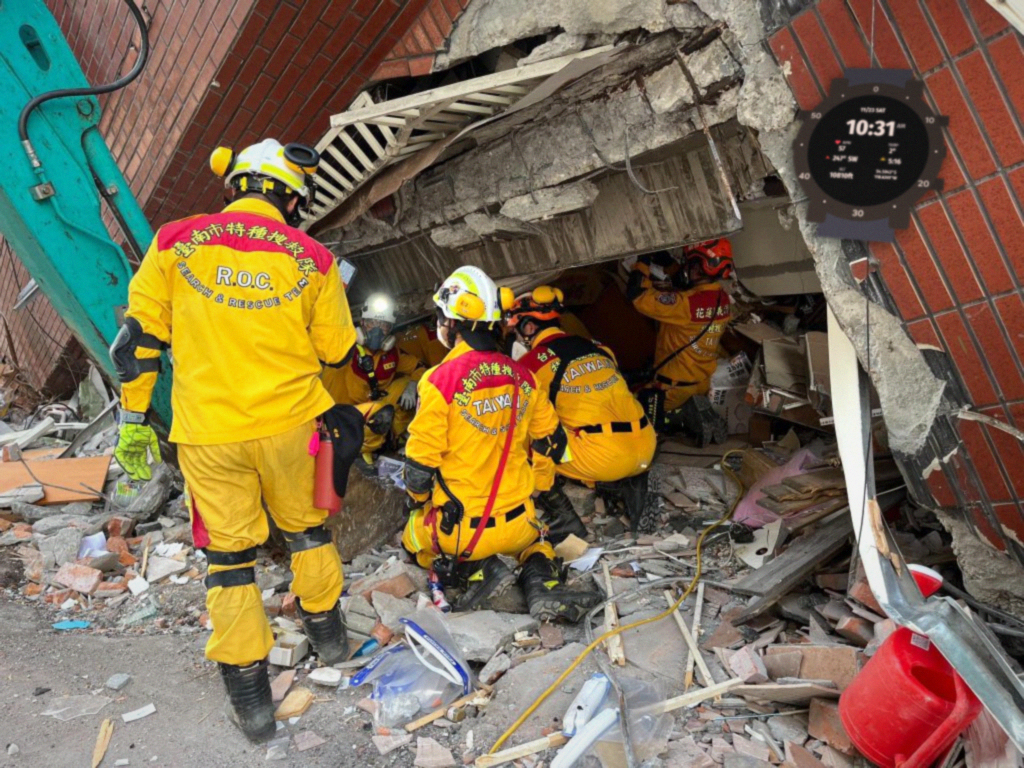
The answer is 10:31
